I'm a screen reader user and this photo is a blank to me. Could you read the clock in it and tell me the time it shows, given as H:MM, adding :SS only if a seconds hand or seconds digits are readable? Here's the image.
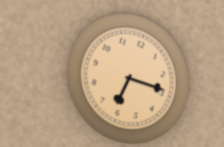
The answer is 6:14
